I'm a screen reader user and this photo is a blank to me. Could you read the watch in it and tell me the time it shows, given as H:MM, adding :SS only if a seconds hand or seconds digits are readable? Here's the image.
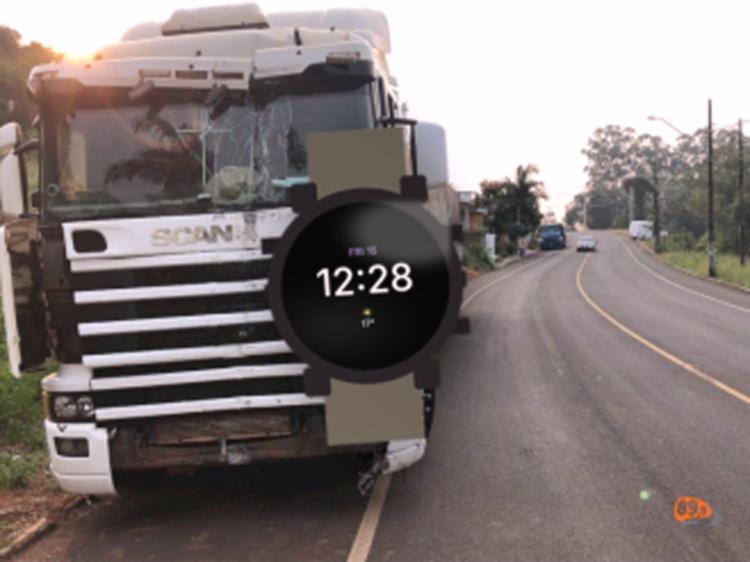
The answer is 12:28
